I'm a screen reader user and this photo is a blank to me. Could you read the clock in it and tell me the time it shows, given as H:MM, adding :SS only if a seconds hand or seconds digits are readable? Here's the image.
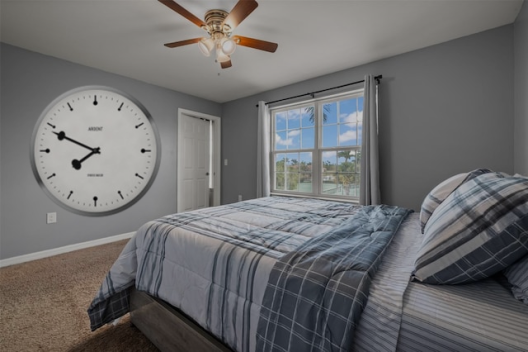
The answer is 7:49
